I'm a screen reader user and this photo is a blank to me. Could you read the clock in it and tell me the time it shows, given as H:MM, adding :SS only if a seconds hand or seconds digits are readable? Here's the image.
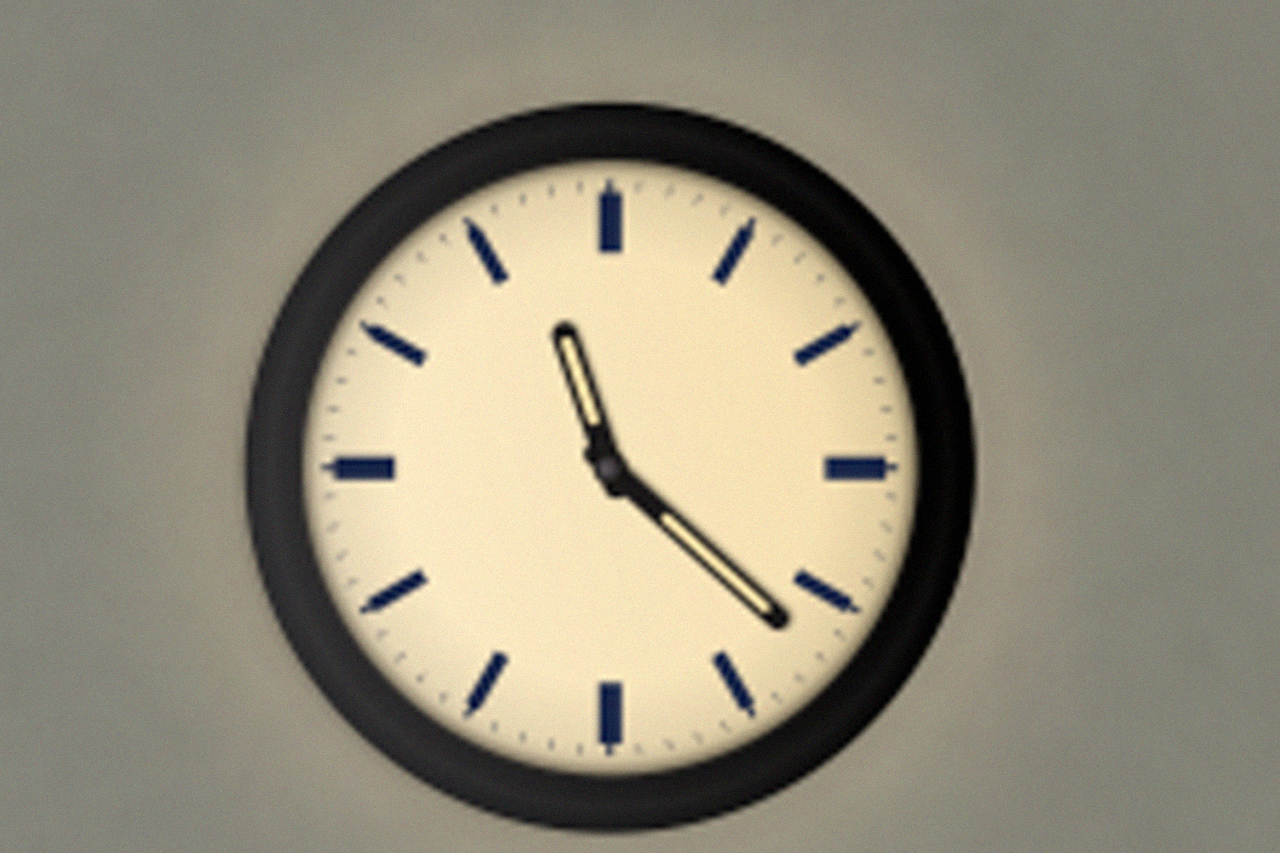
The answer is 11:22
